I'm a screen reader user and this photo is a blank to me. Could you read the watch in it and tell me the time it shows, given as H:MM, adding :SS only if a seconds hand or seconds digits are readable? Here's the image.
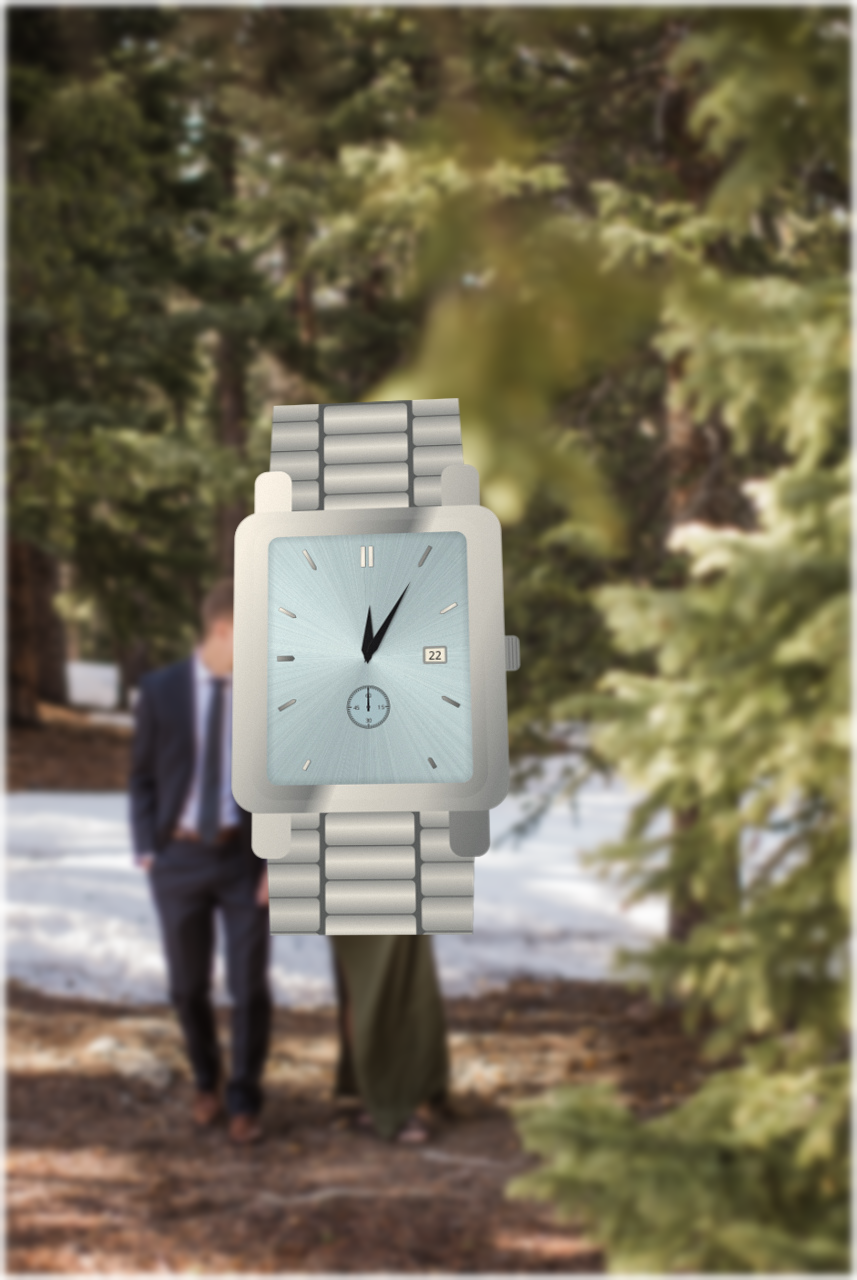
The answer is 12:05
